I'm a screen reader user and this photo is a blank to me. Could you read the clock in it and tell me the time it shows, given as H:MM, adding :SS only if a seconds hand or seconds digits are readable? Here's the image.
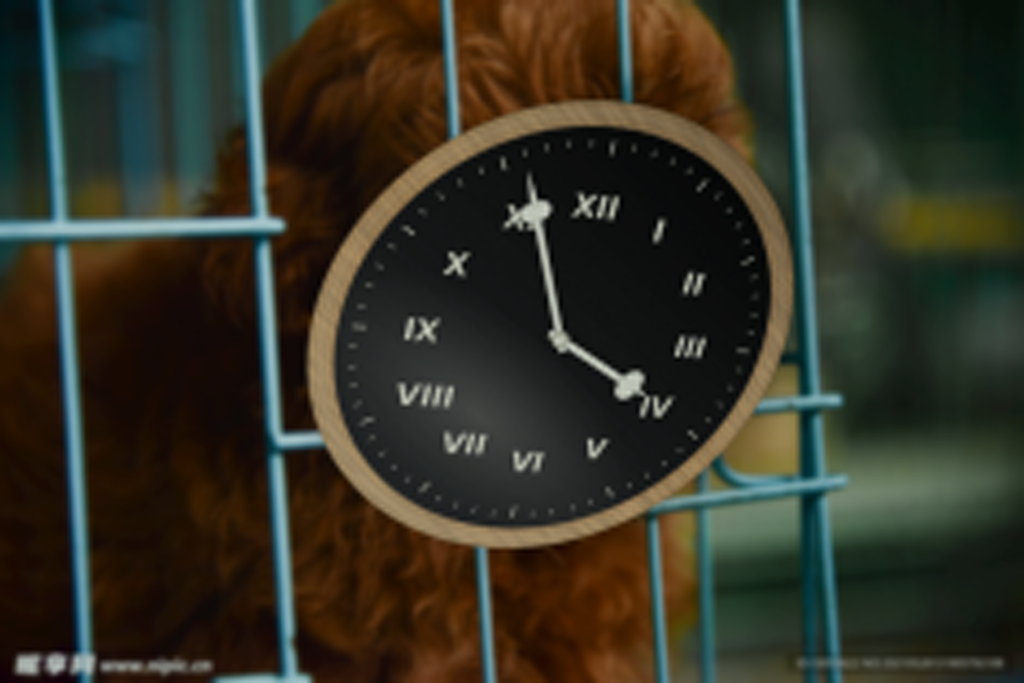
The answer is 3:56
